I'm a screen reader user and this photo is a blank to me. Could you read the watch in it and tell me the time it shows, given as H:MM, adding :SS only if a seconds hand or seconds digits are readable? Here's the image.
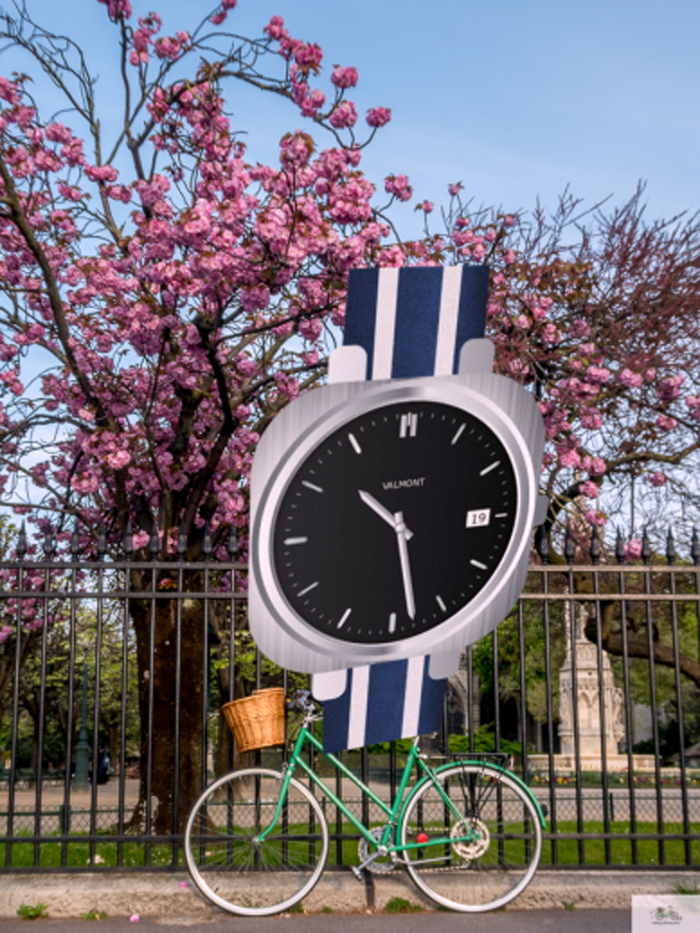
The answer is 10:28
